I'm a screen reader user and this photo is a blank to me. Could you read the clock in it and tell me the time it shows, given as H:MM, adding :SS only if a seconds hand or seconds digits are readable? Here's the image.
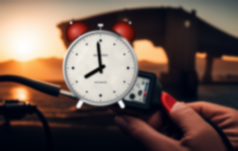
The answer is 7:59
